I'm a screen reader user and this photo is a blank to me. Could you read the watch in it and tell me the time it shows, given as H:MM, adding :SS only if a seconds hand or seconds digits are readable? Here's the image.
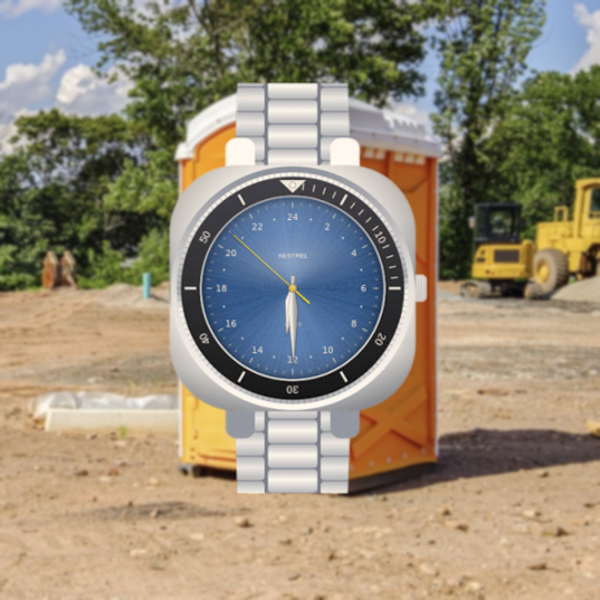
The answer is 12:29:52
